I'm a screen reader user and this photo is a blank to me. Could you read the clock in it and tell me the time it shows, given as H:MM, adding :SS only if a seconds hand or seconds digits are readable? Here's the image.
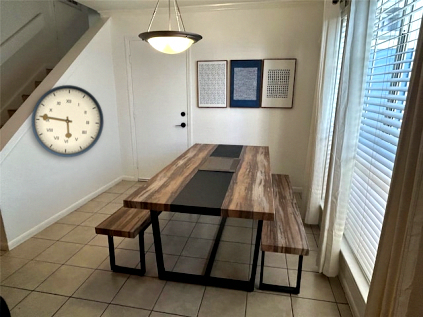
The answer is 5:46
